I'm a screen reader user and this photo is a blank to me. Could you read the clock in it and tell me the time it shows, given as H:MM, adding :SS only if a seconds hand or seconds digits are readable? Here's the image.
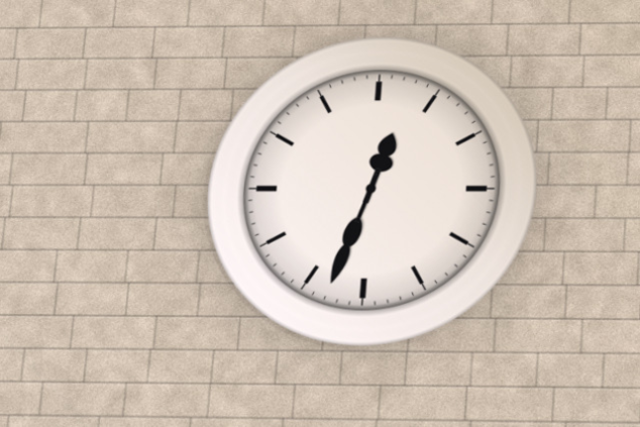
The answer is 12:33
